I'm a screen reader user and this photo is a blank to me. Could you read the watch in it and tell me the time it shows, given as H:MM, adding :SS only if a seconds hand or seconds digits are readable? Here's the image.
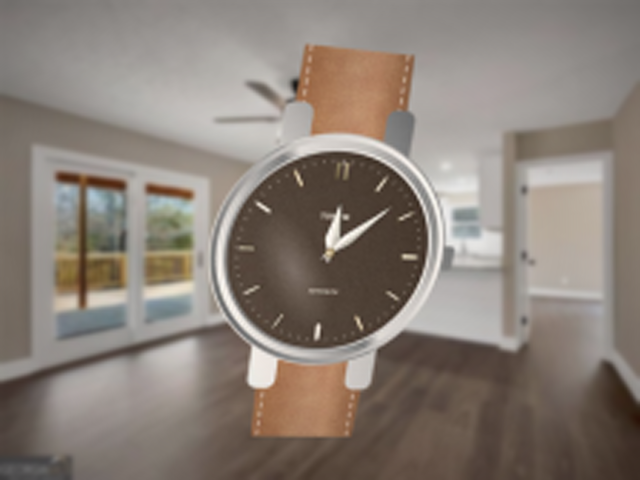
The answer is 12:08
